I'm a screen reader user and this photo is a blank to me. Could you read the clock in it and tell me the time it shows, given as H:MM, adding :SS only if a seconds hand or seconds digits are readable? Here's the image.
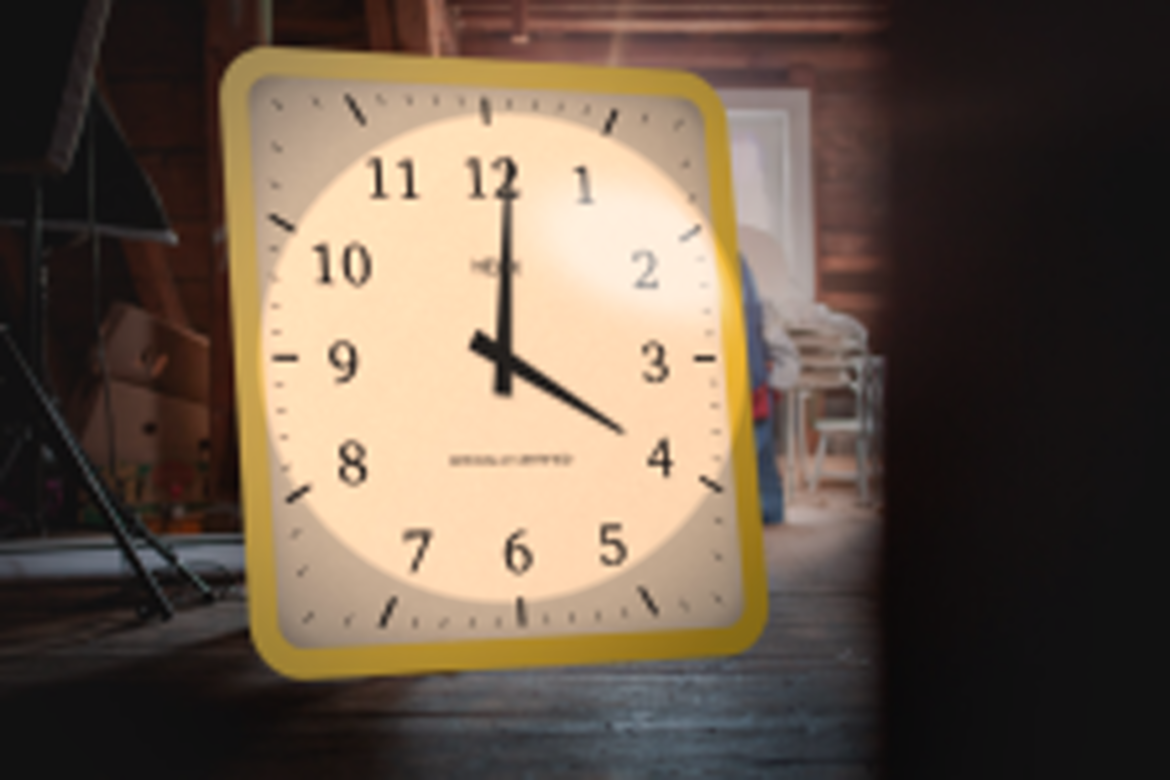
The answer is 4:01
